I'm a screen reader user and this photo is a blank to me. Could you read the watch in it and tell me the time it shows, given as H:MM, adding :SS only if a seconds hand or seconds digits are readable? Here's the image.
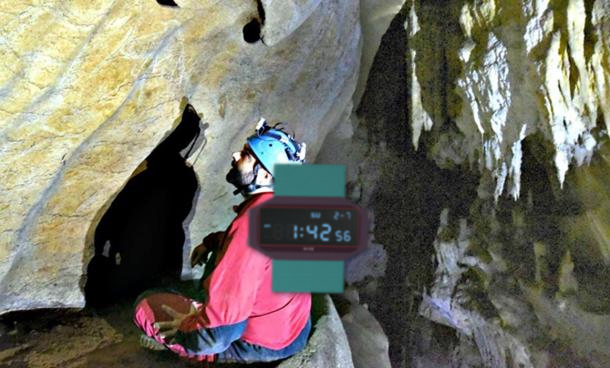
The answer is 1:42
